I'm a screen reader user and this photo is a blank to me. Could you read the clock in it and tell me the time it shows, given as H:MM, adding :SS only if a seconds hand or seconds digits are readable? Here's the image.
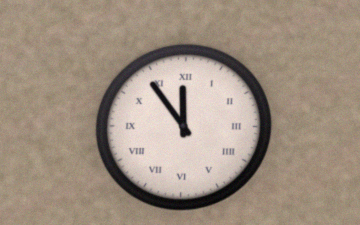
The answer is 11:54
